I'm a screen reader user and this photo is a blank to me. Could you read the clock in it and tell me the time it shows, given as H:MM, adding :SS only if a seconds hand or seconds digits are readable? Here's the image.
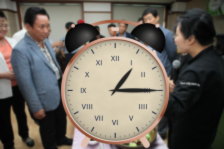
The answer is 1:15
